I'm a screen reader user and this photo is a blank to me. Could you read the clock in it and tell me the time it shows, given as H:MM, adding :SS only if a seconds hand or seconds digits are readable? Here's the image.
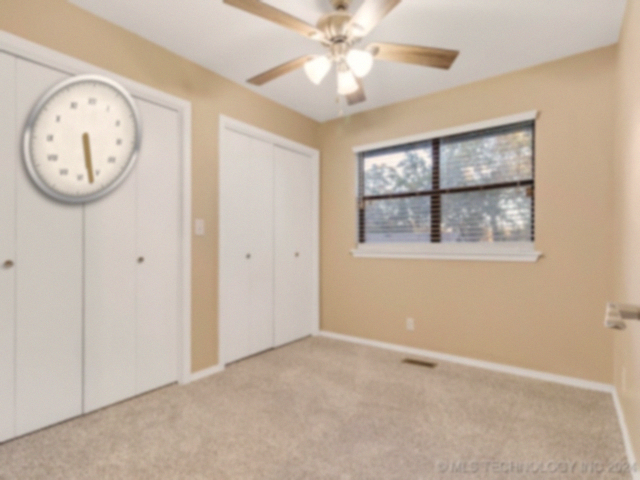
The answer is 5:27
